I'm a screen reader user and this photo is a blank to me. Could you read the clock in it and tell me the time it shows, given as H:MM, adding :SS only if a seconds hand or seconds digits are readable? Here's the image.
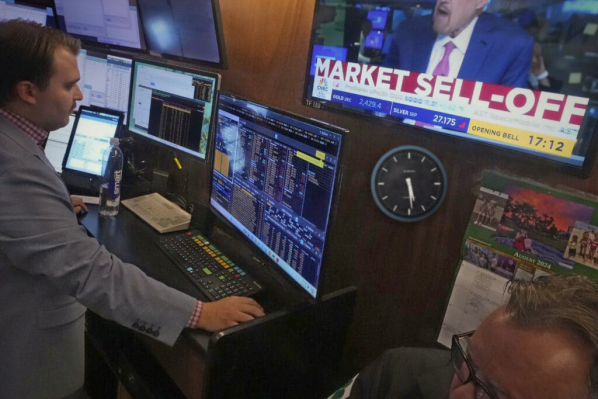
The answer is 5:29
